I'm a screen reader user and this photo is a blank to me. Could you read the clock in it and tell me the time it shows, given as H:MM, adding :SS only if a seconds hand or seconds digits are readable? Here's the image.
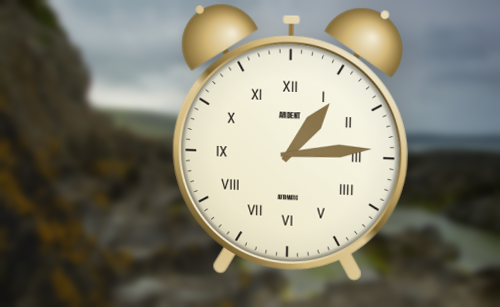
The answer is 1:14
